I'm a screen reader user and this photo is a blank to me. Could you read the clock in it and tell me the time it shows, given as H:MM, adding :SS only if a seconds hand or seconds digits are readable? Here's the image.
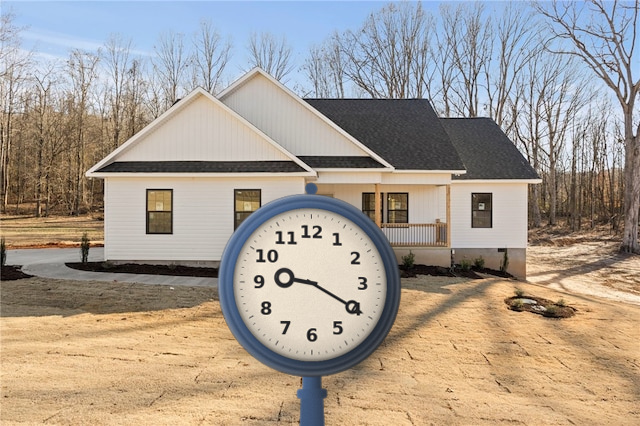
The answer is 9:20
